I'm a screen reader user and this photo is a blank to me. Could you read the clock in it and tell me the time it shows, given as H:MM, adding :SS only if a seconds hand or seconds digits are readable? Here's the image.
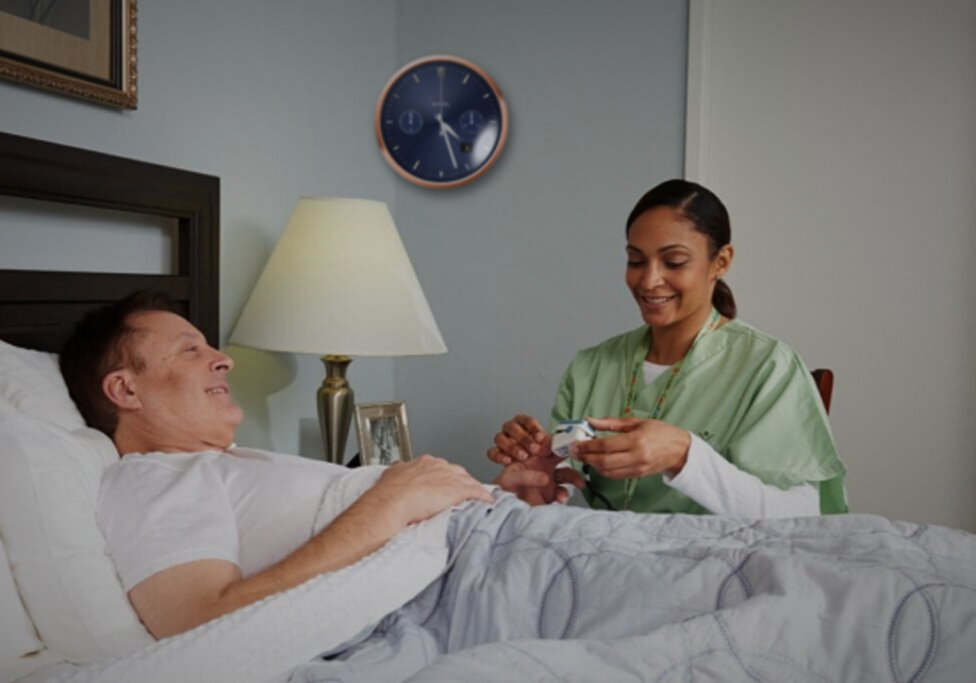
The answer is 4:27
